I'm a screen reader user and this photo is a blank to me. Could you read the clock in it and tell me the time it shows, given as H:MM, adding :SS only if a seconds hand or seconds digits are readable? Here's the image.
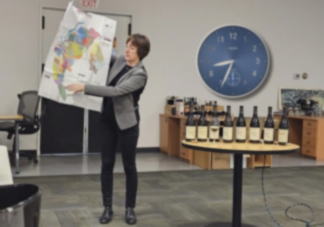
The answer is 8:34
